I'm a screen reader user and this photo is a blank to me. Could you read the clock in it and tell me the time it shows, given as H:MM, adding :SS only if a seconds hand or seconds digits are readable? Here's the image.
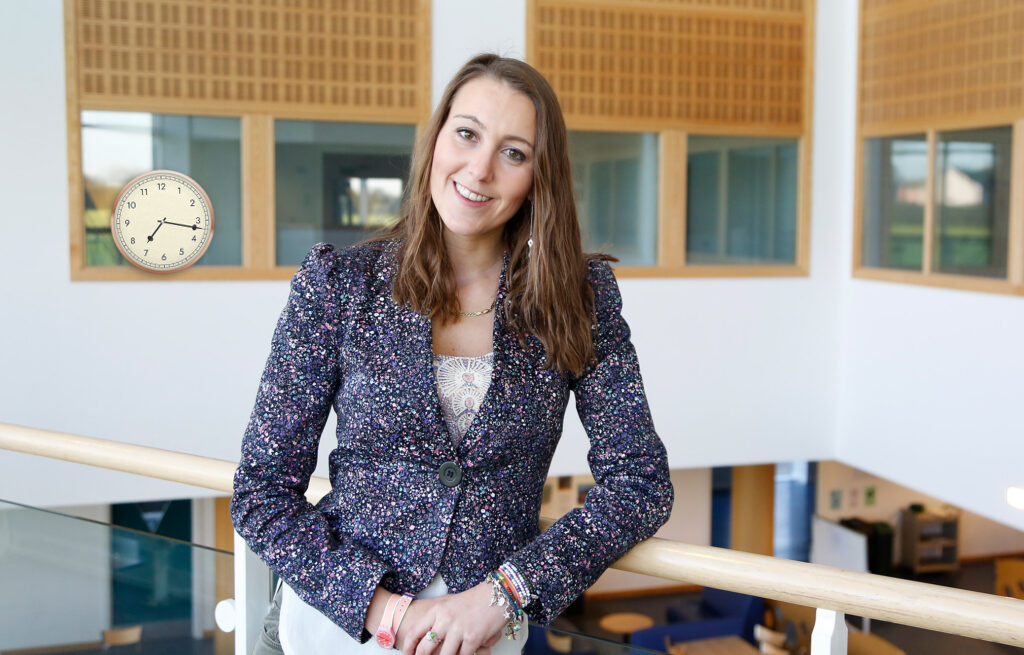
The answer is 7:17
